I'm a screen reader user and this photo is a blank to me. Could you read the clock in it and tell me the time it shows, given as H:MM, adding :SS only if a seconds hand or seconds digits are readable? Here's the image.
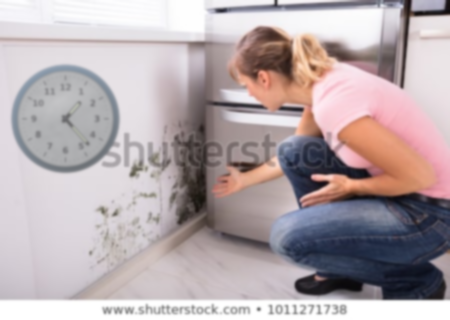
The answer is 1:23
